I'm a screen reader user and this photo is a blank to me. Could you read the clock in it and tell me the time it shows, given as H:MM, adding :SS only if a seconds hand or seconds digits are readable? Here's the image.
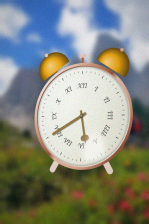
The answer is 5:40
